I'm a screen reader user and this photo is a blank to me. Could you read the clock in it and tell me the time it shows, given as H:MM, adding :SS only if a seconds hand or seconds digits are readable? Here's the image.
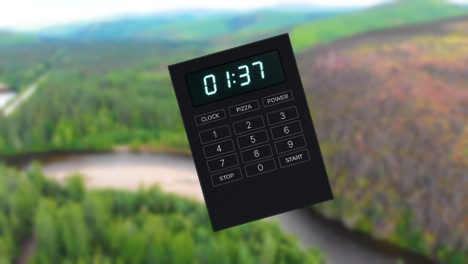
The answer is 1:37
